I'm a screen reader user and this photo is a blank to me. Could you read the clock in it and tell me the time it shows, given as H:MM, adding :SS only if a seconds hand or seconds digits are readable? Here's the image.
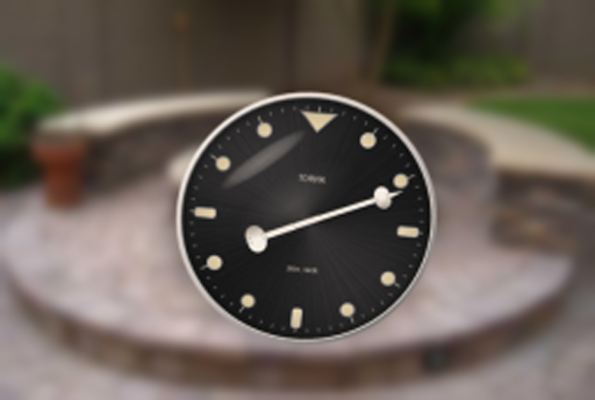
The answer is 8:11
